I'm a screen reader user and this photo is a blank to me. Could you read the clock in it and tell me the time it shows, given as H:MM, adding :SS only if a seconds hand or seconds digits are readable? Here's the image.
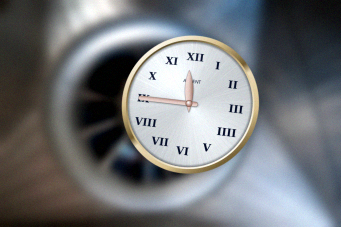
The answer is 11:45
